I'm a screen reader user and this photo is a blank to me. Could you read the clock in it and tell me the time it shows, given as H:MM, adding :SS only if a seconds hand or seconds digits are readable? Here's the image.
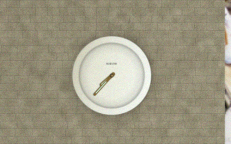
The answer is 7:37
